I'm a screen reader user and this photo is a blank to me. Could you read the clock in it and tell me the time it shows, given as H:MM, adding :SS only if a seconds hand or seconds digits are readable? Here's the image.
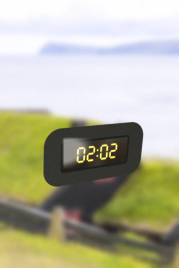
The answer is 2:02
